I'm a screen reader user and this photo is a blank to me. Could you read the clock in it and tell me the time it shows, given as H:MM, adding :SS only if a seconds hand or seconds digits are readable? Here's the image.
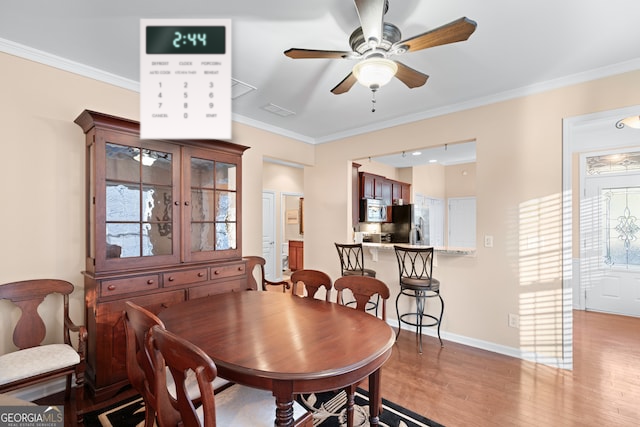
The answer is 2:44
